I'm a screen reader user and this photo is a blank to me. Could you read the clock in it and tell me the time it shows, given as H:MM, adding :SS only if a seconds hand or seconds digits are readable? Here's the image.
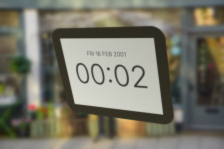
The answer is 0:02
